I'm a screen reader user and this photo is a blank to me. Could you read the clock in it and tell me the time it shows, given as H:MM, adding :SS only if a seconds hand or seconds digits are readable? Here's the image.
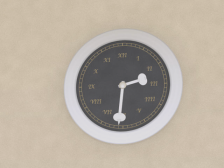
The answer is 2:31
